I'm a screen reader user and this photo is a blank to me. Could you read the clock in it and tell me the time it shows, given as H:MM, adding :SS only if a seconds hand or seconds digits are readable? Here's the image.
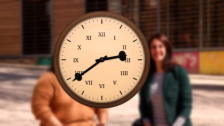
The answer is 2:39
